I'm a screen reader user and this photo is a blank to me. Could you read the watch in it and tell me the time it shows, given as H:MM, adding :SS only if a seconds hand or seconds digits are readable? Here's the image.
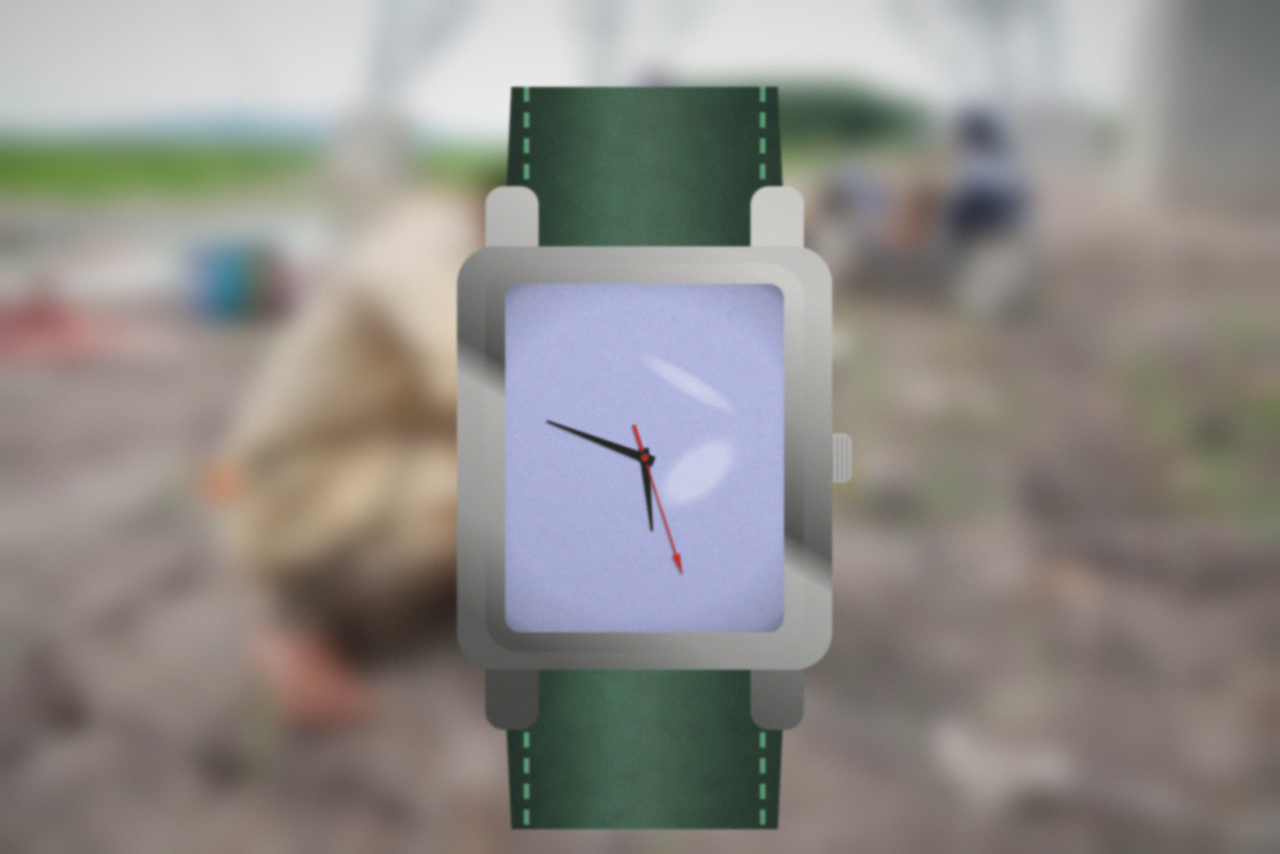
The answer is 5:48:27
